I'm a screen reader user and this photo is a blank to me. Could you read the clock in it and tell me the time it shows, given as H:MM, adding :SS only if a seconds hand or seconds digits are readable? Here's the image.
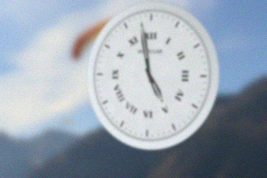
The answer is 4:58
